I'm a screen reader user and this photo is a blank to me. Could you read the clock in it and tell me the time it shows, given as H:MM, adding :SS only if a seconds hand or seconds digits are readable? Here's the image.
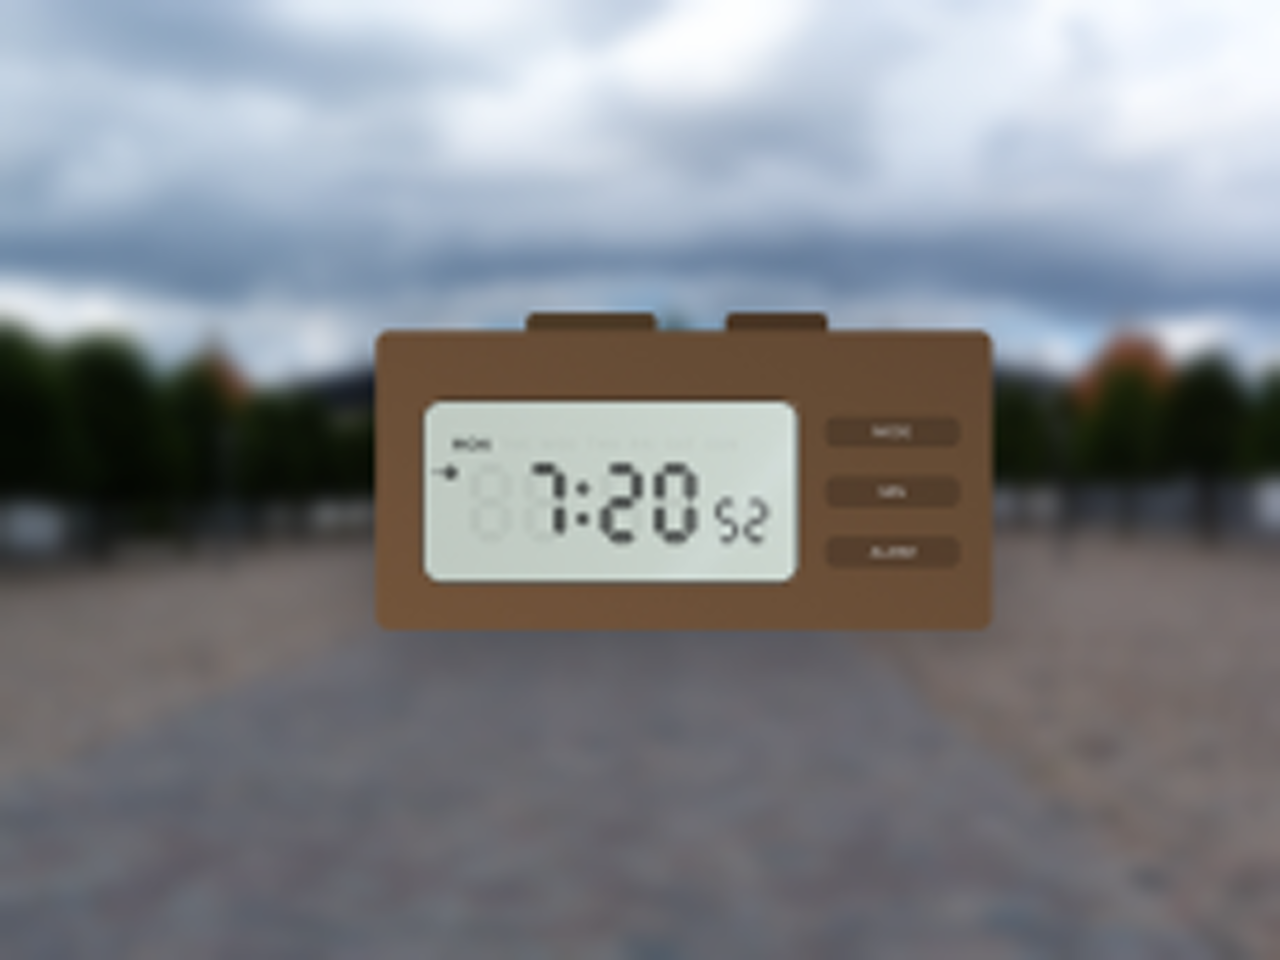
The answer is 7:20:52
